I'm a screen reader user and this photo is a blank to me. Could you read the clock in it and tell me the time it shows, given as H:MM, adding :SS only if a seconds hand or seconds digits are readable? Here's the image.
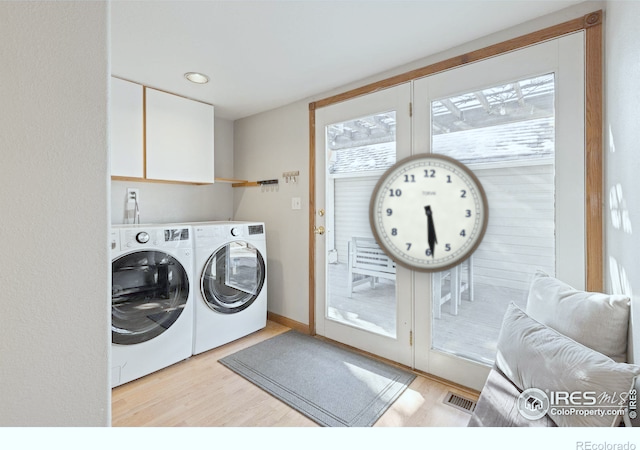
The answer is 5:29
